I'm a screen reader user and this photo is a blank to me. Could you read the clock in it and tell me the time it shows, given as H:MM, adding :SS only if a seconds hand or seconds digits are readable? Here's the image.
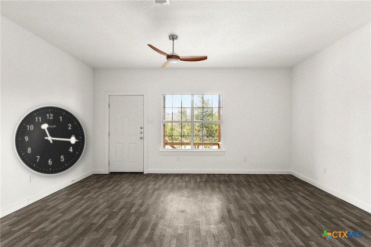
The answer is 11:16
